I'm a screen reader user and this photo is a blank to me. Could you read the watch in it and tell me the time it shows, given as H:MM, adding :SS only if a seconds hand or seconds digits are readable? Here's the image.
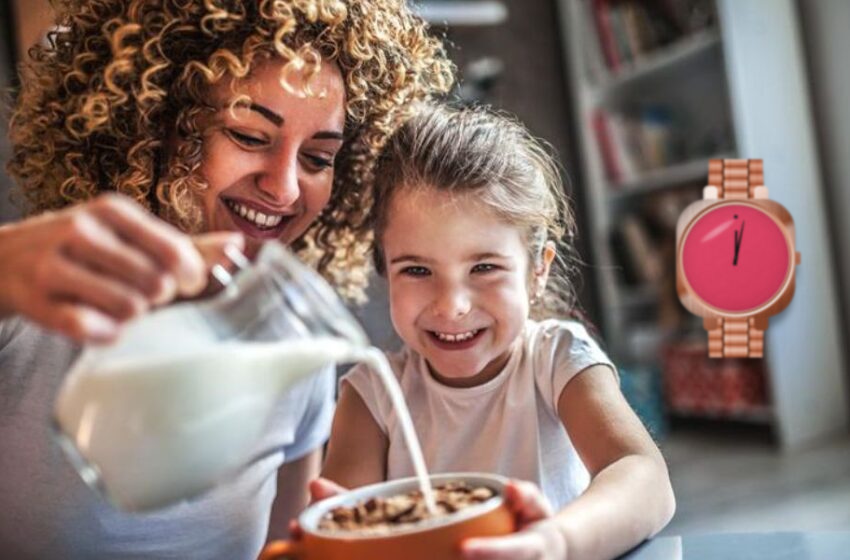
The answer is 12:02
